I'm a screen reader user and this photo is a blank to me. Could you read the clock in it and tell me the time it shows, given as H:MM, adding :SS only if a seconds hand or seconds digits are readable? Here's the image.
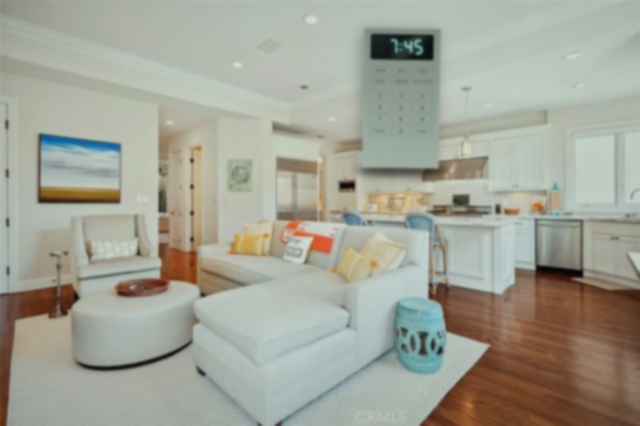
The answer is 7:45
